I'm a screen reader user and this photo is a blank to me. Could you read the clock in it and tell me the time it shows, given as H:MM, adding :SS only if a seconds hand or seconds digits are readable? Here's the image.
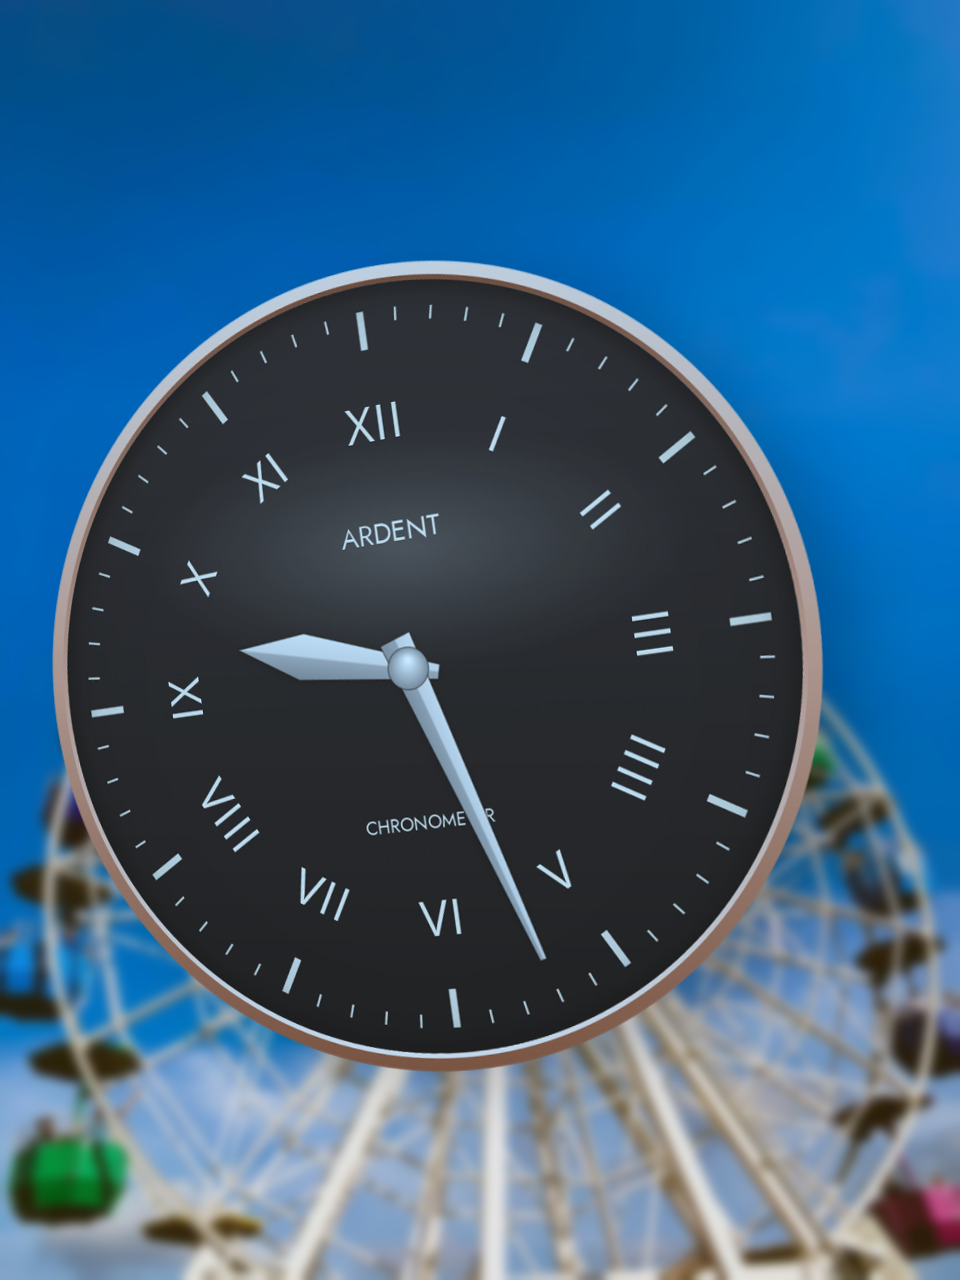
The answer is 9:27
